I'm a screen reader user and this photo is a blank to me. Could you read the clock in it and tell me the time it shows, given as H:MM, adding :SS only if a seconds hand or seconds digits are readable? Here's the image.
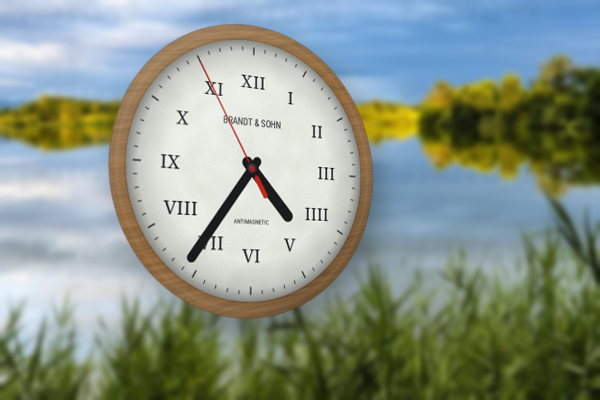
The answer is 4:35:55
